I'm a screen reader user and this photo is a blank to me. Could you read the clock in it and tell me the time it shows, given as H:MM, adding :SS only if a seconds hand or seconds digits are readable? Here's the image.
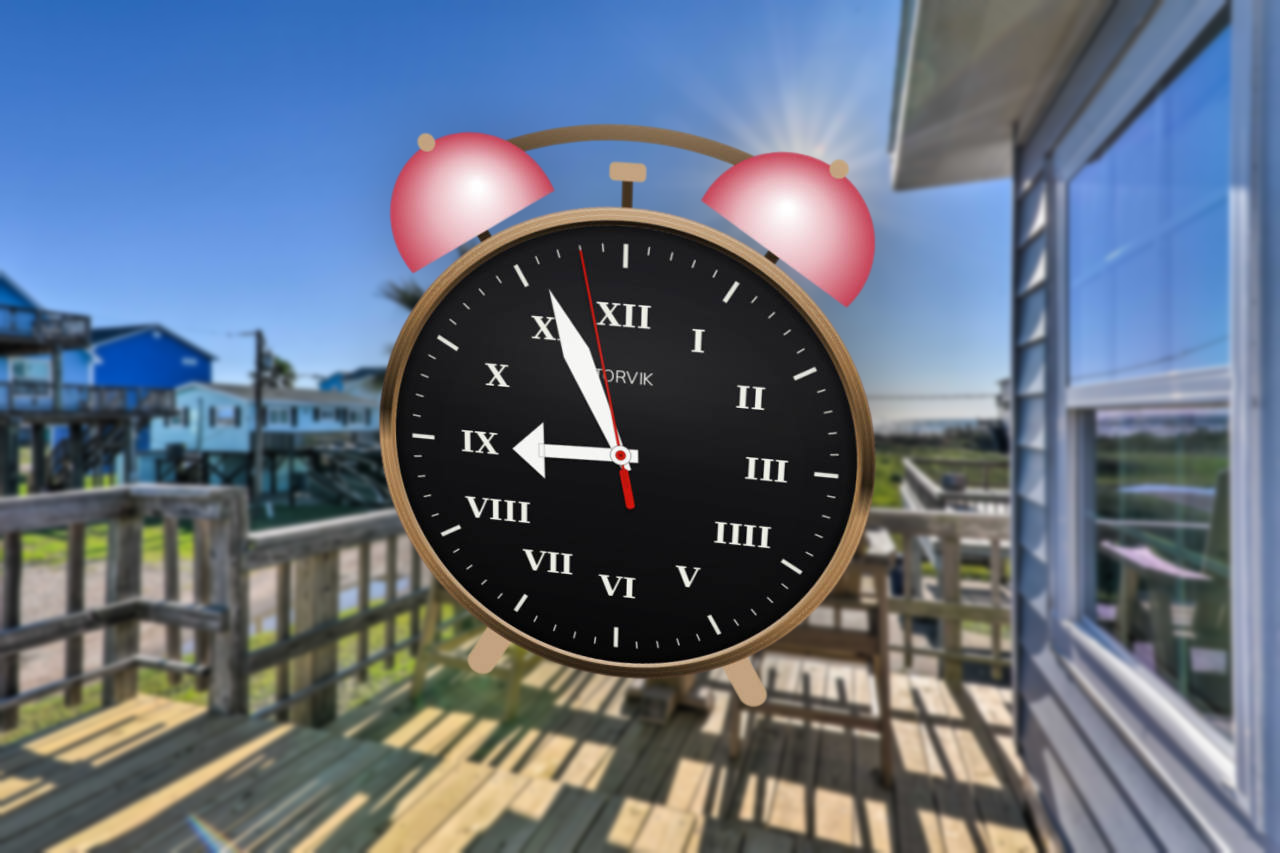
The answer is 8:55:58
